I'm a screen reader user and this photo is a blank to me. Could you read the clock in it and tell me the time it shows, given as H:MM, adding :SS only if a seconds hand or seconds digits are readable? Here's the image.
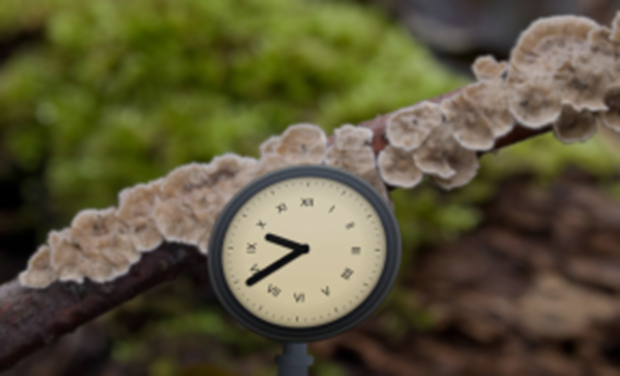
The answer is 9:39
